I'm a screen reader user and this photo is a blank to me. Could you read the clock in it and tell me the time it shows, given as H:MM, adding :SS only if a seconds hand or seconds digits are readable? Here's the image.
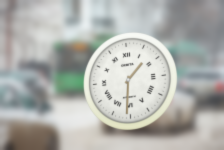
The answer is 1:31
